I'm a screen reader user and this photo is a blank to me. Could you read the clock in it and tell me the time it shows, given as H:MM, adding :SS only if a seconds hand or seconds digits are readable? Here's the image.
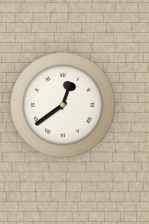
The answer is 12:39
